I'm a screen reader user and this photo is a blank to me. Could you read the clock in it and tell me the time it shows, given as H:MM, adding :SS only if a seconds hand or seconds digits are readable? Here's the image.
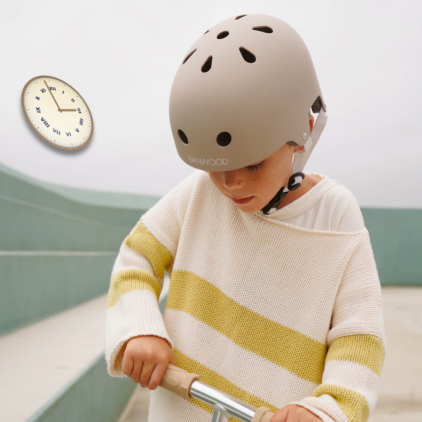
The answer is 2:58
